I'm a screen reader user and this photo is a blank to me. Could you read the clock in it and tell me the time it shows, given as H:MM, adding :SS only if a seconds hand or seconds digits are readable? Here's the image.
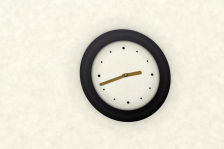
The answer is 2:42
